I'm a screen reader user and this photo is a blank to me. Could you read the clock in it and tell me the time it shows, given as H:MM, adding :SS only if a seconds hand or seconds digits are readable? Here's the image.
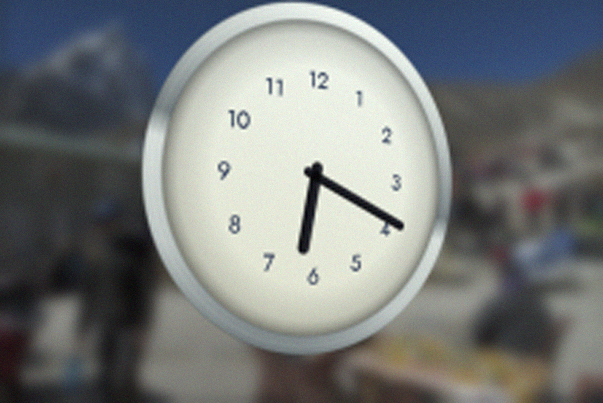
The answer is 6:19
